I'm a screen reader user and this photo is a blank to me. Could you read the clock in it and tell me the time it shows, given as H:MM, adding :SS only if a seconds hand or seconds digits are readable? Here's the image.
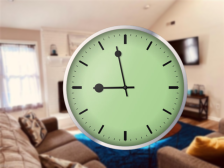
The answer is 8:58
